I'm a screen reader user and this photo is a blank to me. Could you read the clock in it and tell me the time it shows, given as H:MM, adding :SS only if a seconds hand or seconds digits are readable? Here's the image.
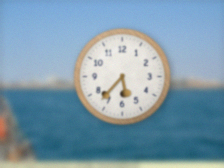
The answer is 5:37
